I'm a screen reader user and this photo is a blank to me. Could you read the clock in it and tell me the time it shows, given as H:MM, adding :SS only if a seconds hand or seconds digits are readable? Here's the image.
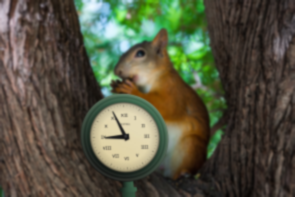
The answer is 8:56
